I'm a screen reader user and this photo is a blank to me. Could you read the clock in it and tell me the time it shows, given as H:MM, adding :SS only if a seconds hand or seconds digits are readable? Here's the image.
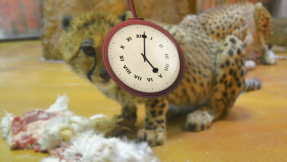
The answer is 5:02
